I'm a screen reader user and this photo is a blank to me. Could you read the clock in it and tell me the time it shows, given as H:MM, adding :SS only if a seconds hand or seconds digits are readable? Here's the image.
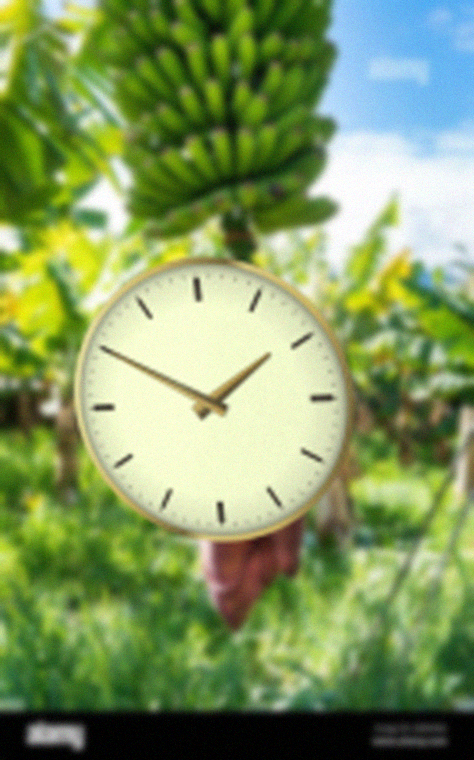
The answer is 1:50
